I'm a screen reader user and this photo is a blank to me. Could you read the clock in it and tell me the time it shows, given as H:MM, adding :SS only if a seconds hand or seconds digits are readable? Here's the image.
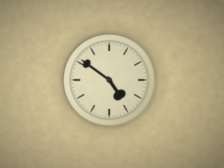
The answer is 4:51
